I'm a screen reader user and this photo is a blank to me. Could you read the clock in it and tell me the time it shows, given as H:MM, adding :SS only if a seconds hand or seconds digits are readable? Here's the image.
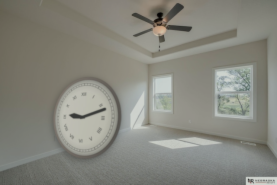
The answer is 9:12
